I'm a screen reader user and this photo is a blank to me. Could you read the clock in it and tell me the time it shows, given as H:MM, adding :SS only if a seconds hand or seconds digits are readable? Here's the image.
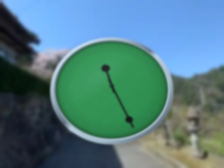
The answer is 11:26
